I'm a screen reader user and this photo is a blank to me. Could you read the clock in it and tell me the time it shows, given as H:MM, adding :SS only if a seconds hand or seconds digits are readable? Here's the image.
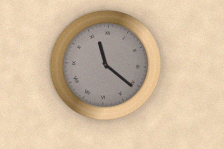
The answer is 11:21
